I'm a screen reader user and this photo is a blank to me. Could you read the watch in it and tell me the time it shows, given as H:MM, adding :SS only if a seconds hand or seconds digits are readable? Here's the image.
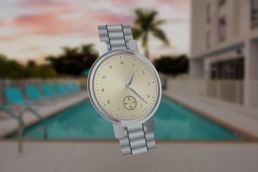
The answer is 1:23
